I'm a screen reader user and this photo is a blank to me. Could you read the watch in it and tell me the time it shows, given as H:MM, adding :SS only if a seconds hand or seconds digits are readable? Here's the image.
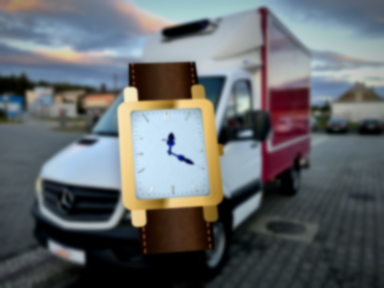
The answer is 12:20
